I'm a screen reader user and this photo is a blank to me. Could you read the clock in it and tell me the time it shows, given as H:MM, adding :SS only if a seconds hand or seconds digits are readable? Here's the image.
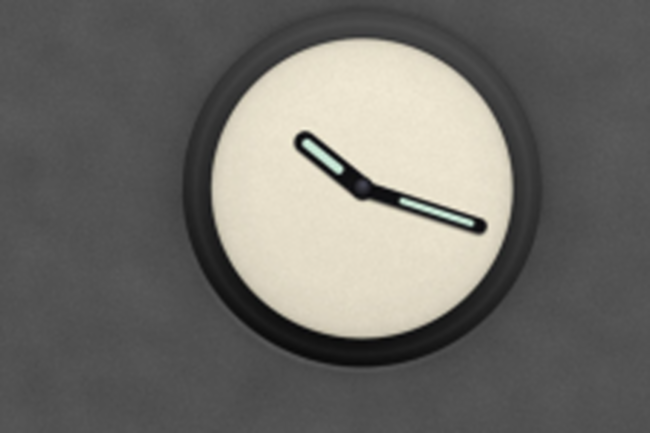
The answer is 10:18
